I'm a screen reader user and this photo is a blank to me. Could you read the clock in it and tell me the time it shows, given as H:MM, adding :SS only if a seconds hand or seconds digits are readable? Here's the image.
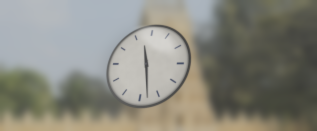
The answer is 11:28
